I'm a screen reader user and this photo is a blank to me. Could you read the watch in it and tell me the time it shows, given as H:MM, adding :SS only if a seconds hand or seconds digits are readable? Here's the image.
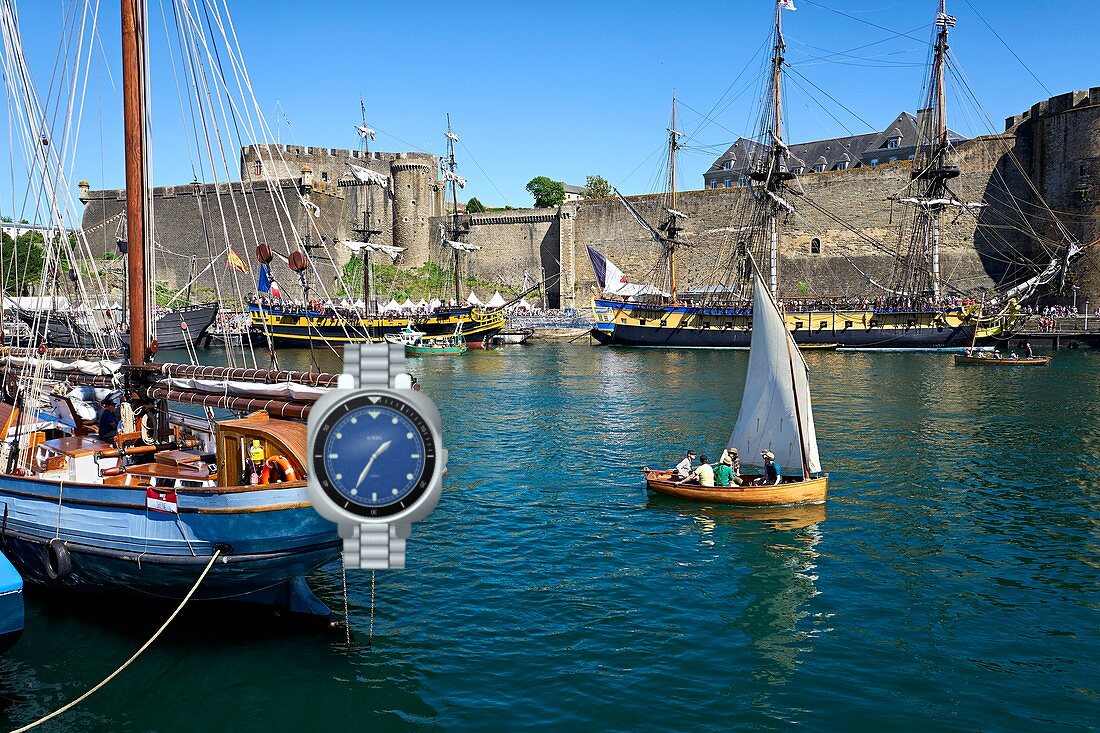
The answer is 1:35
